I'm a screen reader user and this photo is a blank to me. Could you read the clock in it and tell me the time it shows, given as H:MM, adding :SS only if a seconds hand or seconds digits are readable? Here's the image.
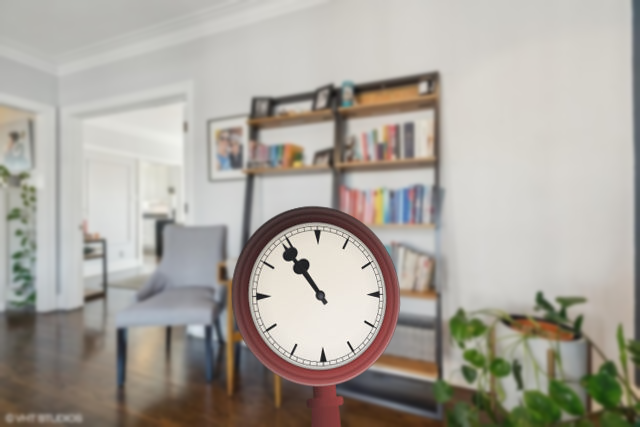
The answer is 10:54
